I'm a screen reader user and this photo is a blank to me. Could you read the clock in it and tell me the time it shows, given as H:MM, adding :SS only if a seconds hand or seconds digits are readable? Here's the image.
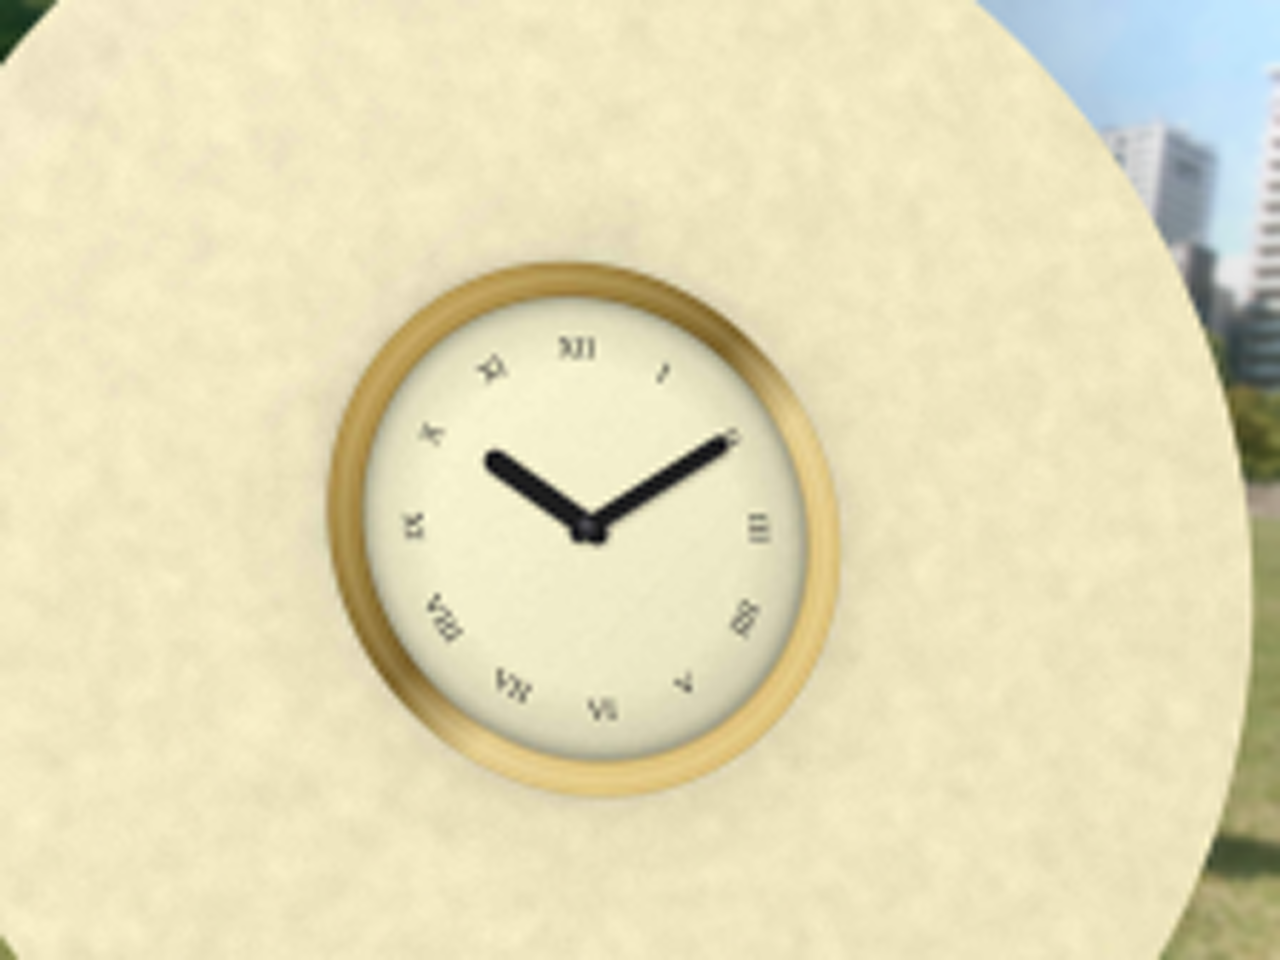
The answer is 10:10
